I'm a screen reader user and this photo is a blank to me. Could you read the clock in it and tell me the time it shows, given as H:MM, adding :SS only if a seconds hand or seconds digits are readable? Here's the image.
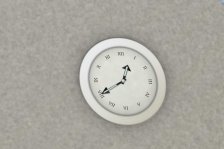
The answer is 12:40
